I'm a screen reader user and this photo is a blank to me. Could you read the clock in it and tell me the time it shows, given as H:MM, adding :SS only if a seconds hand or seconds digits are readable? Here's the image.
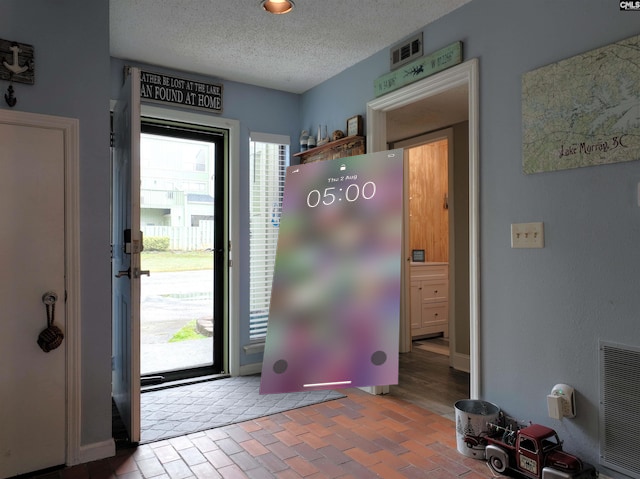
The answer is 5:00
